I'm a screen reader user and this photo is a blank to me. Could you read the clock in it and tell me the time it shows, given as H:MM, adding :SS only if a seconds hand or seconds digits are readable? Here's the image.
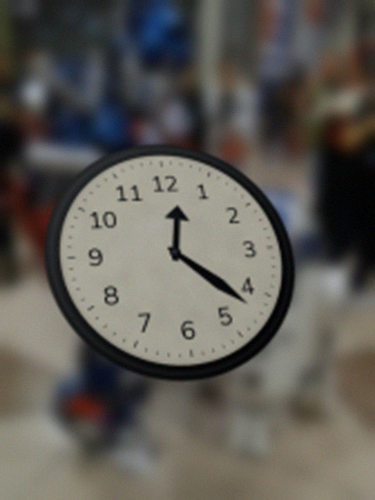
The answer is 12:22
